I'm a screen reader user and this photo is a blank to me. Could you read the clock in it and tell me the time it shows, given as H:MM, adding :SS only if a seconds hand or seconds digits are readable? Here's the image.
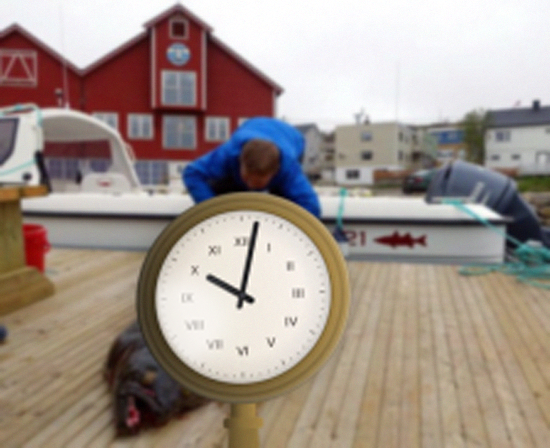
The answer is 10:02
